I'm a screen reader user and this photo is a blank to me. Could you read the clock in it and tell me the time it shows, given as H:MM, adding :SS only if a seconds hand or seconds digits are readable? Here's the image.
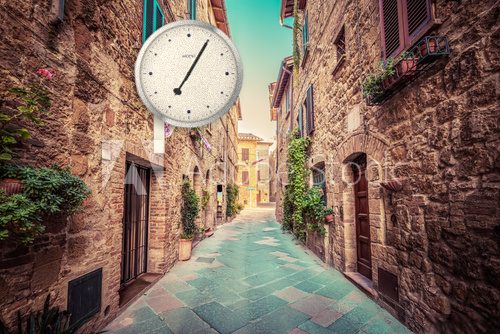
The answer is 7:05
